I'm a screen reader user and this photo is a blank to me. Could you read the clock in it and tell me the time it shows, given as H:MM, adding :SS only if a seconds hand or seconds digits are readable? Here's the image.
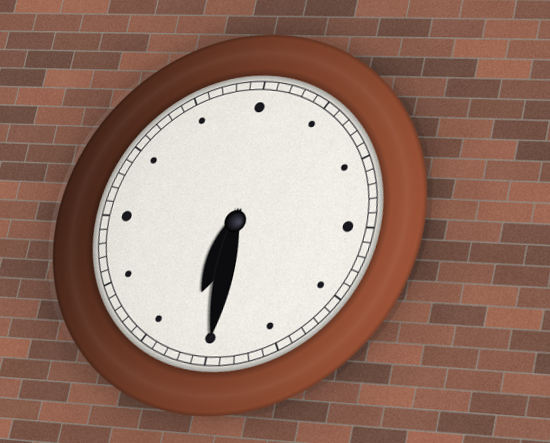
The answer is 6:30
